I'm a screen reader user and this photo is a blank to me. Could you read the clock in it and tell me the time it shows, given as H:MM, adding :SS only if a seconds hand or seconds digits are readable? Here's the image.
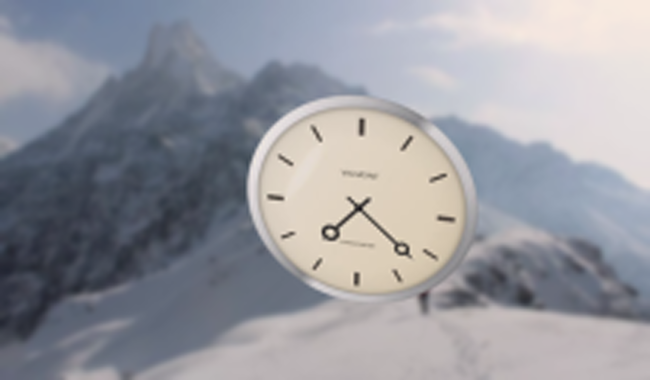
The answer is 7:22
